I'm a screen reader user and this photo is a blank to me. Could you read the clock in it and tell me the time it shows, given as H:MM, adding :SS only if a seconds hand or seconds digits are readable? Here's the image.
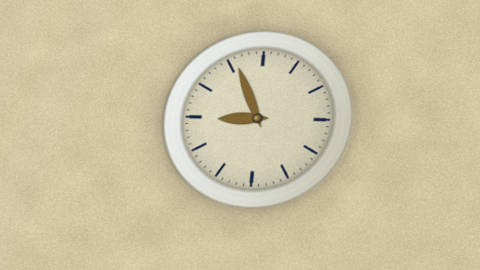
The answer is 8:56
